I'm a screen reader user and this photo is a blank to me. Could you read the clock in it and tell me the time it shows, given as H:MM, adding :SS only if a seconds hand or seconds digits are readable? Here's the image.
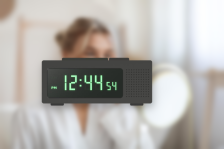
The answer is 12:44:54
